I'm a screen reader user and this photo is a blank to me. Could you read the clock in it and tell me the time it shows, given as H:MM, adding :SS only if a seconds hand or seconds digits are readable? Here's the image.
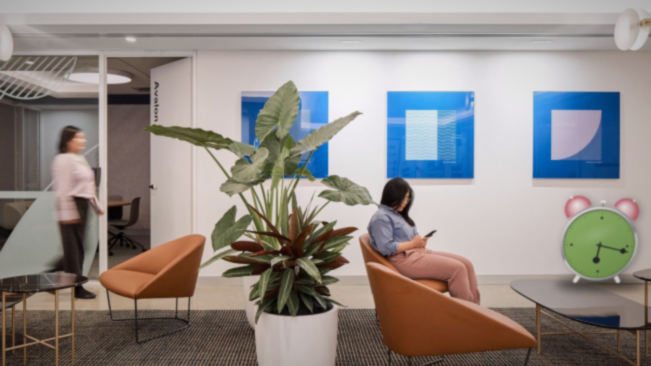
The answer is 6:17
